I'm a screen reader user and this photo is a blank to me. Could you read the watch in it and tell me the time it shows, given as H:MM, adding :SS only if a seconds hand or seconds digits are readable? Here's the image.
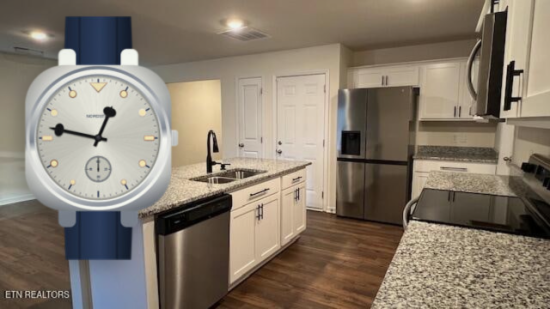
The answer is 12:47
